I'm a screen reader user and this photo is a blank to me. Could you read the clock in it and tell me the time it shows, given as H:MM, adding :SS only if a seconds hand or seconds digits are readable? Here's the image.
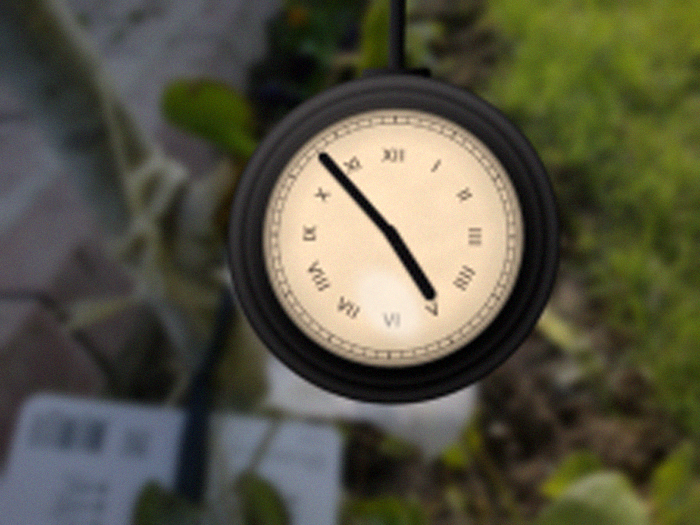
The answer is 4:53
